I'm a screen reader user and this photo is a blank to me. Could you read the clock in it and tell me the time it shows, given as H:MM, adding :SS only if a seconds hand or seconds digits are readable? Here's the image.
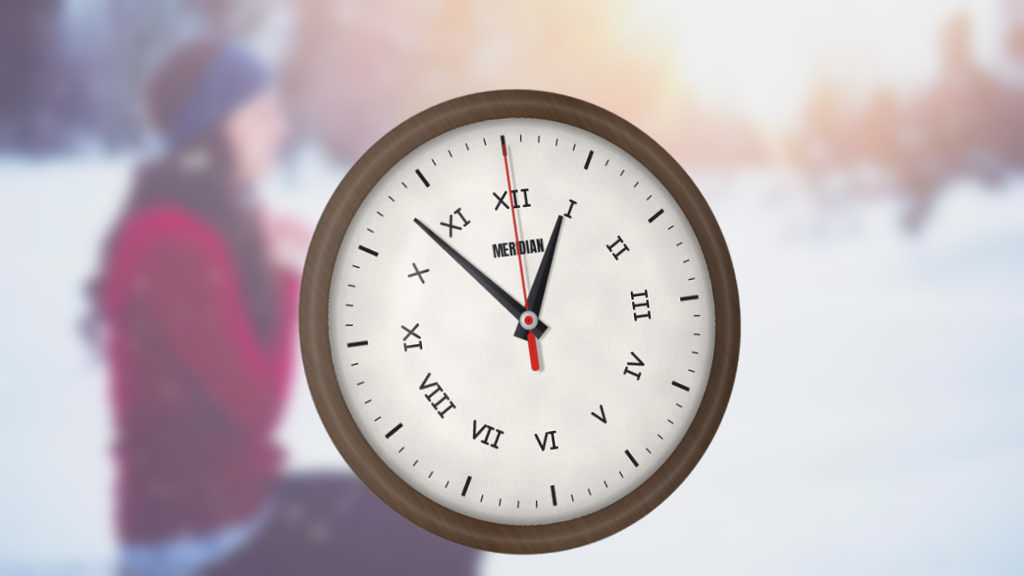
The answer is 12:53:00
